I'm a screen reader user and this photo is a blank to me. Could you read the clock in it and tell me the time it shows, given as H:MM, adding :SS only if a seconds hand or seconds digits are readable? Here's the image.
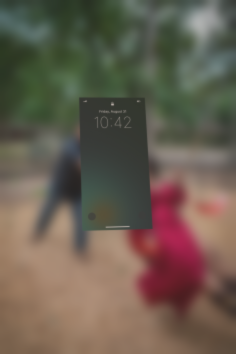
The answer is 10:42
